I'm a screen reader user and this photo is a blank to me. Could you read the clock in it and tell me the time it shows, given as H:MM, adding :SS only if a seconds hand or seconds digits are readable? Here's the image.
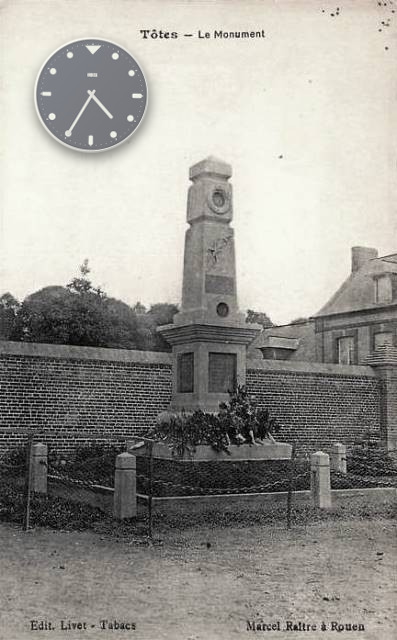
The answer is 4:35
